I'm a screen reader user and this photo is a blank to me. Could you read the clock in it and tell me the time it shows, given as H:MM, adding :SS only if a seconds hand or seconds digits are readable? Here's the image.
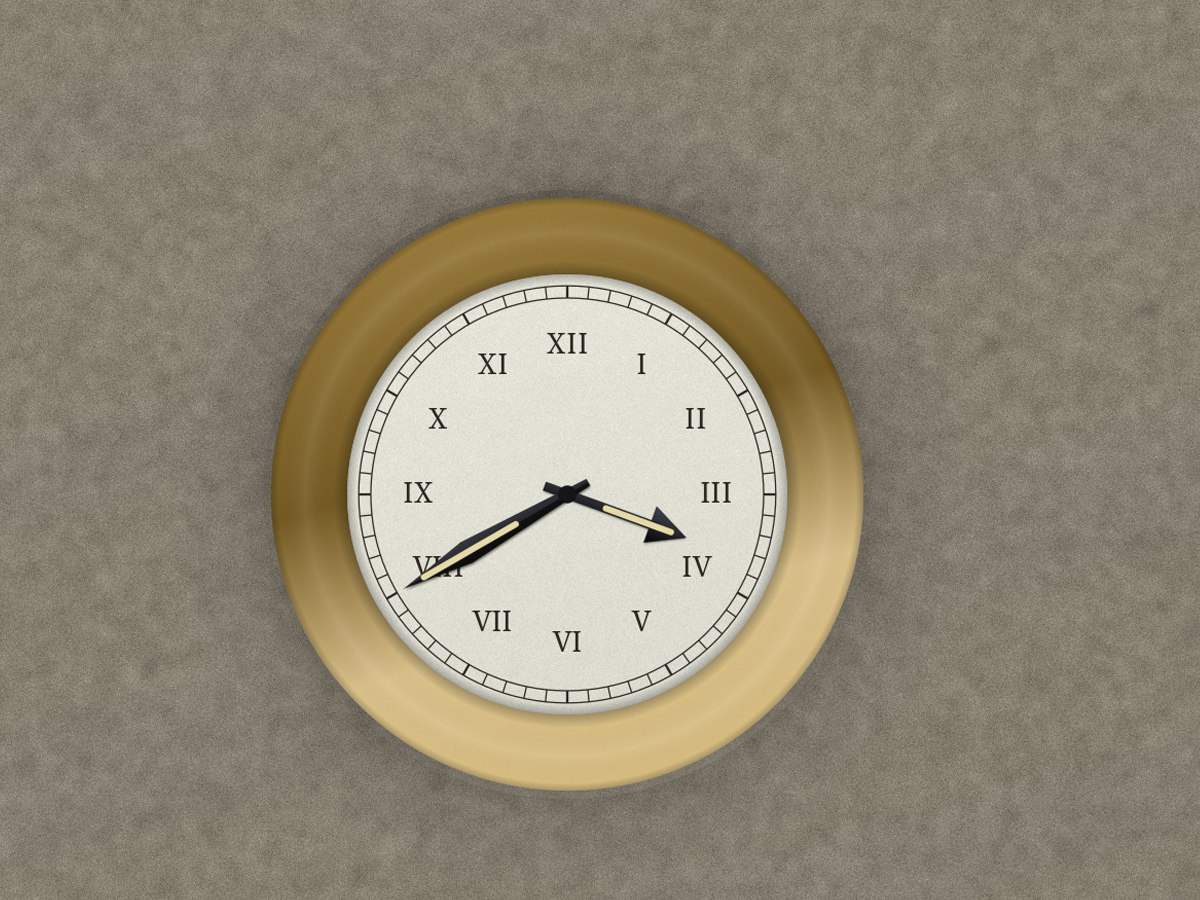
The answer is 3:40
